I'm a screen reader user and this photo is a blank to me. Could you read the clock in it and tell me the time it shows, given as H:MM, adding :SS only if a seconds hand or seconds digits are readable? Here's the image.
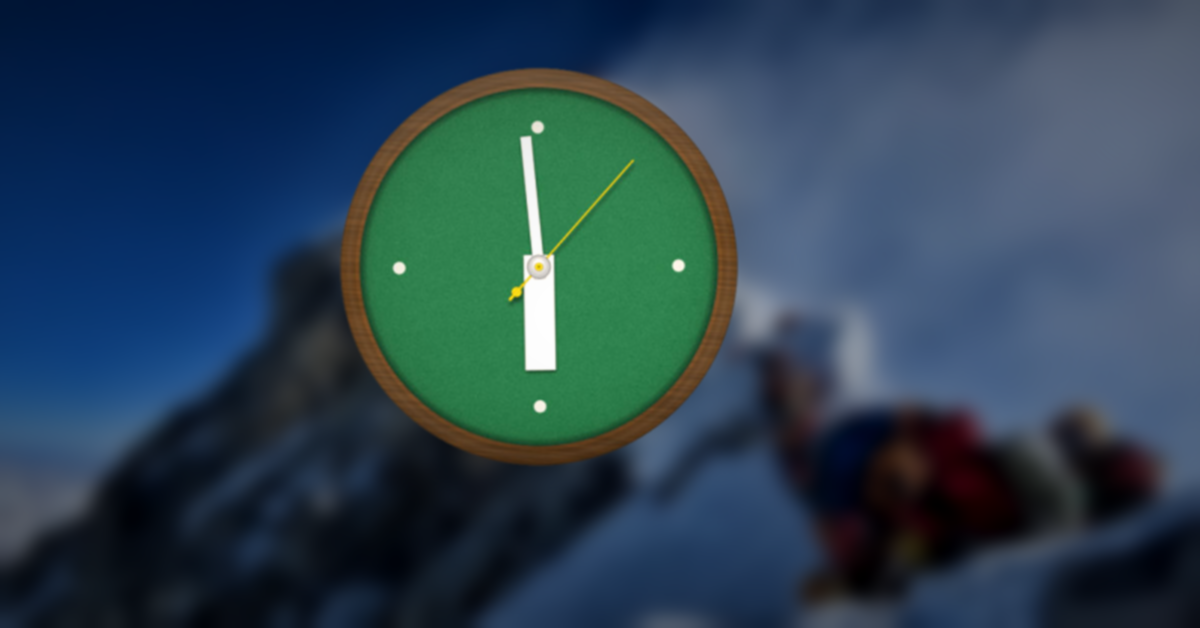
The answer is 5:59:07
